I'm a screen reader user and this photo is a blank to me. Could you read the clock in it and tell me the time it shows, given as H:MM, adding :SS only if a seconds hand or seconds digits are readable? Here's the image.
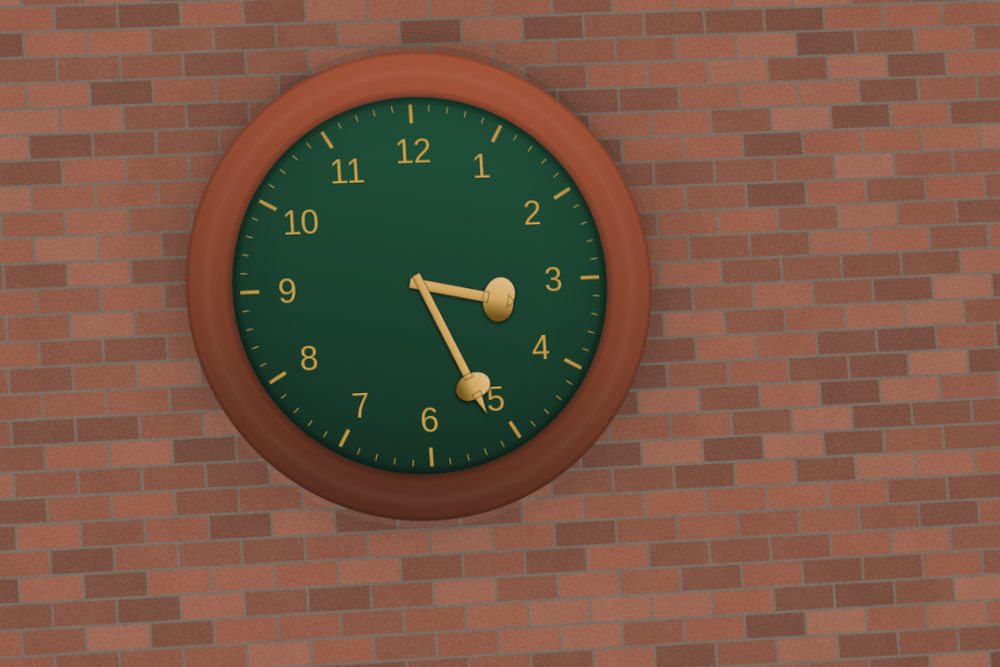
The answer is 3:26
